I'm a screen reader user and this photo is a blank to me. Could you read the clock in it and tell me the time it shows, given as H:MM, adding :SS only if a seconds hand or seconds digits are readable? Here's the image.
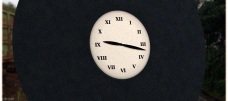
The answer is 9:17
